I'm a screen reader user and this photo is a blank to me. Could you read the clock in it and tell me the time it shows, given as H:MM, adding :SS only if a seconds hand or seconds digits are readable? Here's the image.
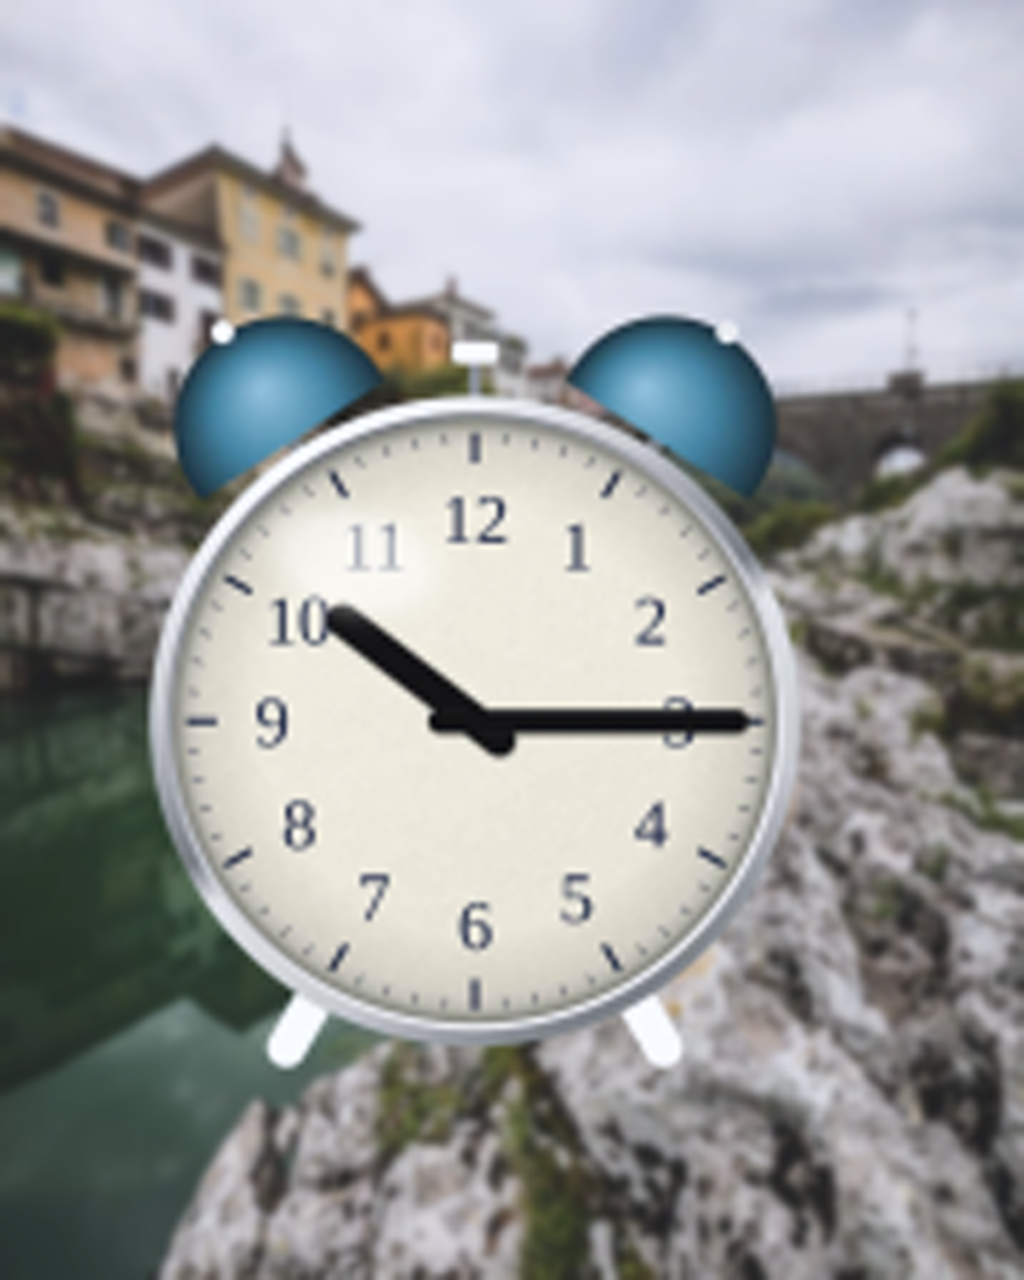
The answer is 10:15
